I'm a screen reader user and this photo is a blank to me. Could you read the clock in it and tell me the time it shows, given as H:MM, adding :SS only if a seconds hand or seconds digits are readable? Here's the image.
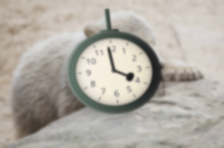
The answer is 3:59
